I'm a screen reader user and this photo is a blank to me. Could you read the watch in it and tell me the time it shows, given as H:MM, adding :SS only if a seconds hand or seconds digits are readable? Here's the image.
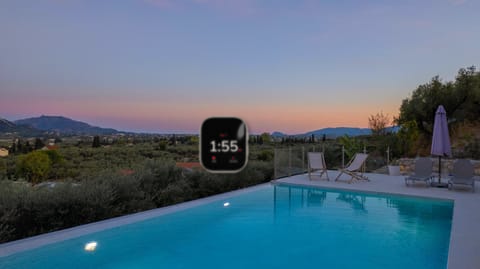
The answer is 1:55
